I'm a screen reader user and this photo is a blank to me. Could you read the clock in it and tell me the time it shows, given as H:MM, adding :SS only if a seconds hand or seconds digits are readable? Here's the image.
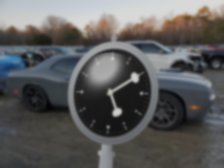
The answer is 5:10
